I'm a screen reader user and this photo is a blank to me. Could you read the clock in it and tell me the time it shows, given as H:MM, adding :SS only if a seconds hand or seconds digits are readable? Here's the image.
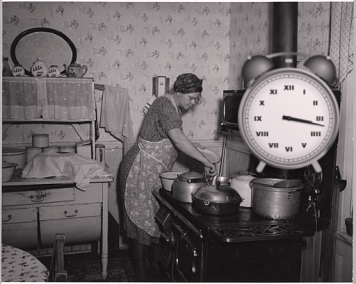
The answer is 3:17
